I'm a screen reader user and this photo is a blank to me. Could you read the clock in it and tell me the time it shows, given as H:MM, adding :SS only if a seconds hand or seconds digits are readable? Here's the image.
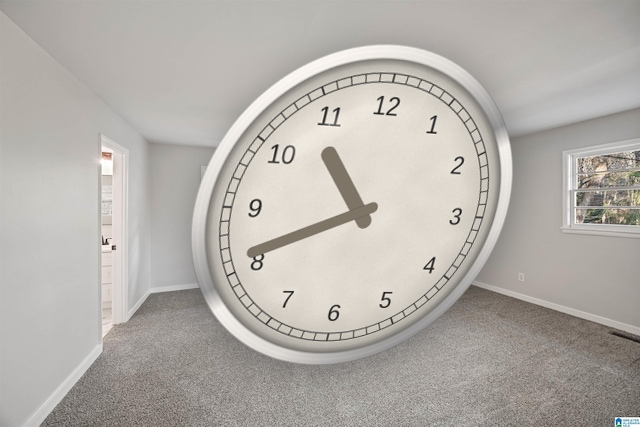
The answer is 10:41
